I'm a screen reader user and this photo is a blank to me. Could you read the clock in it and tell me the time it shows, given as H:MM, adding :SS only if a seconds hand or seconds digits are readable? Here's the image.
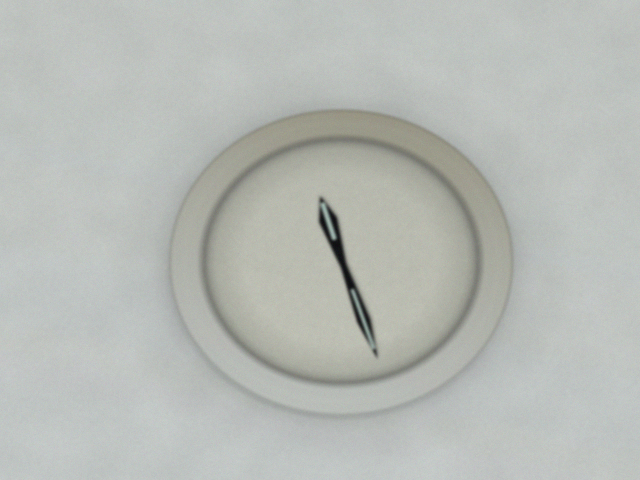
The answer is 11:27
